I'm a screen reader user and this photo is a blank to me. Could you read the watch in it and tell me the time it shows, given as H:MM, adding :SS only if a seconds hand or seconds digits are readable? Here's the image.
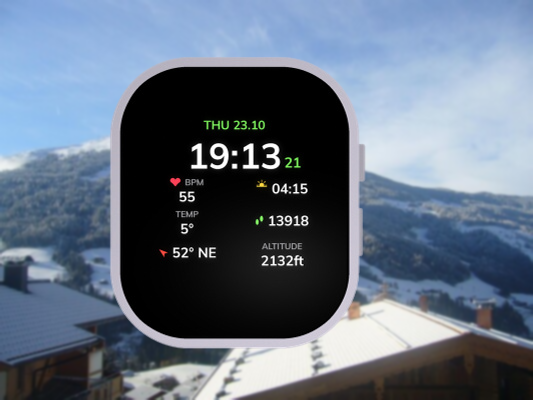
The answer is 19:13:21
